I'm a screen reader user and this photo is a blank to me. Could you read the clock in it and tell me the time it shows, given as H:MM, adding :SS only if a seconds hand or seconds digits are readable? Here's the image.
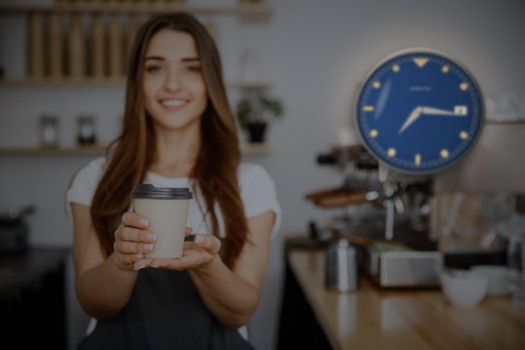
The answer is 7:16
